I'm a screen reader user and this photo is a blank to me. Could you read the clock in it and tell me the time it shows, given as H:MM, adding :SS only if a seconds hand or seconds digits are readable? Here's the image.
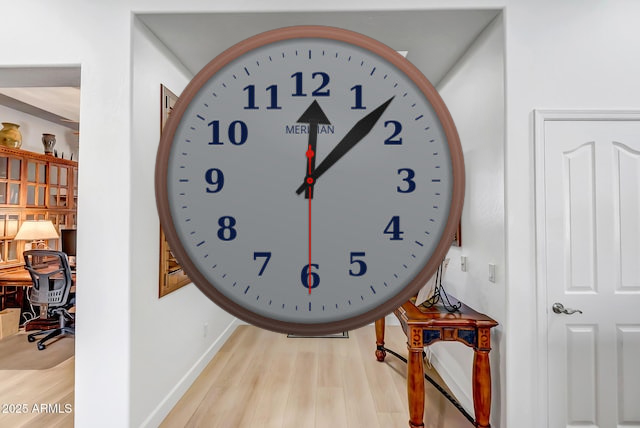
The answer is 12:07:30
